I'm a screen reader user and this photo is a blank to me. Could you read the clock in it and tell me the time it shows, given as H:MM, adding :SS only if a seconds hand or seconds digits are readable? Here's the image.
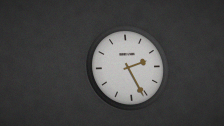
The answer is 2:26
